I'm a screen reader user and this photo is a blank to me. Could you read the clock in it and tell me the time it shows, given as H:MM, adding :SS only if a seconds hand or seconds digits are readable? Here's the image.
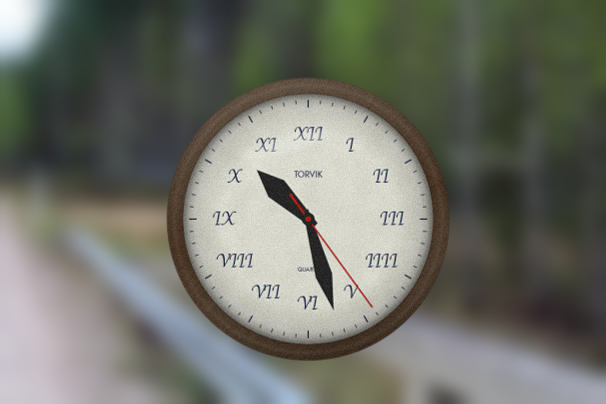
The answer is 10:27:24
